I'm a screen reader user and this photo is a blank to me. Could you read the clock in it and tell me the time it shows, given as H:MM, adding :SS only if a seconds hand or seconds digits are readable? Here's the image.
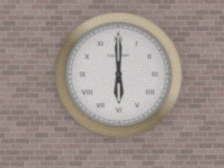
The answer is 6:00
